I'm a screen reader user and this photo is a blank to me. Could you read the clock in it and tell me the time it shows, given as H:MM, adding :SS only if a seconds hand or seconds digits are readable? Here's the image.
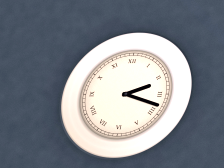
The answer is 2:18
